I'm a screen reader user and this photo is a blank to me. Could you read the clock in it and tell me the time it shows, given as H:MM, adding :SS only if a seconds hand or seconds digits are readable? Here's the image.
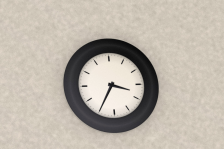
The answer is 3:35
